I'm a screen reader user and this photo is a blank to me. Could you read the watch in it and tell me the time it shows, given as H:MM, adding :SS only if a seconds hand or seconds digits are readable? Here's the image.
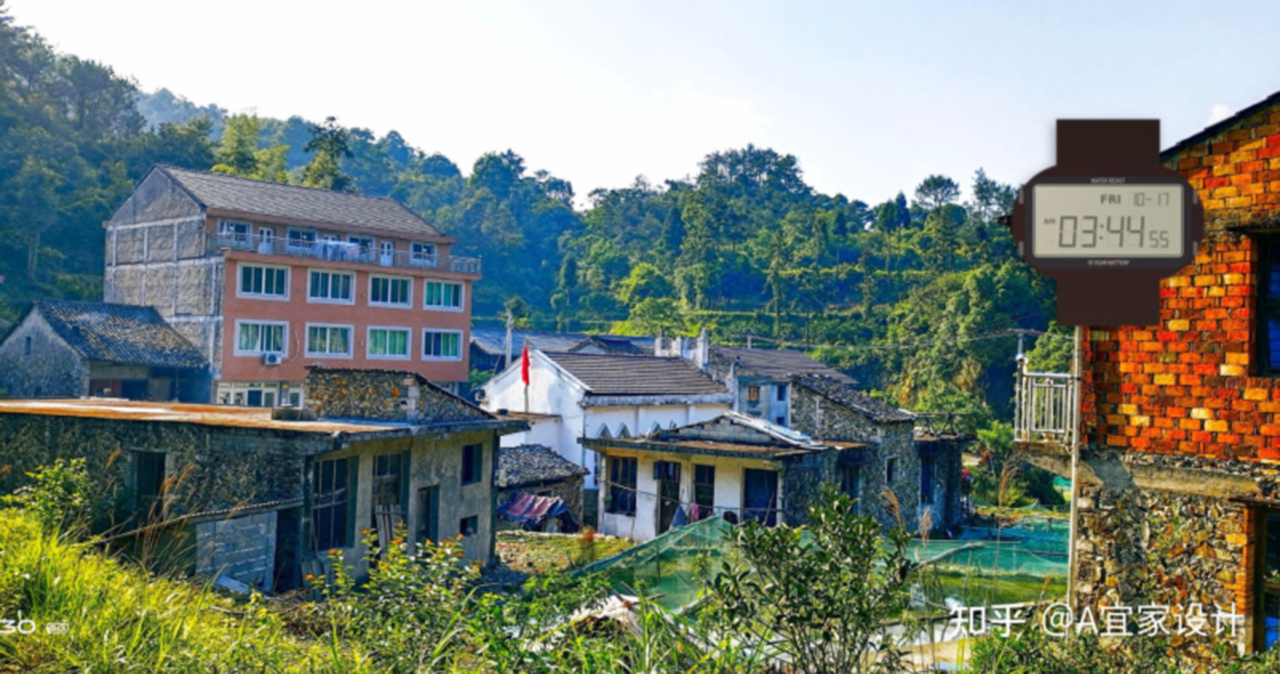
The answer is 3:44:55
